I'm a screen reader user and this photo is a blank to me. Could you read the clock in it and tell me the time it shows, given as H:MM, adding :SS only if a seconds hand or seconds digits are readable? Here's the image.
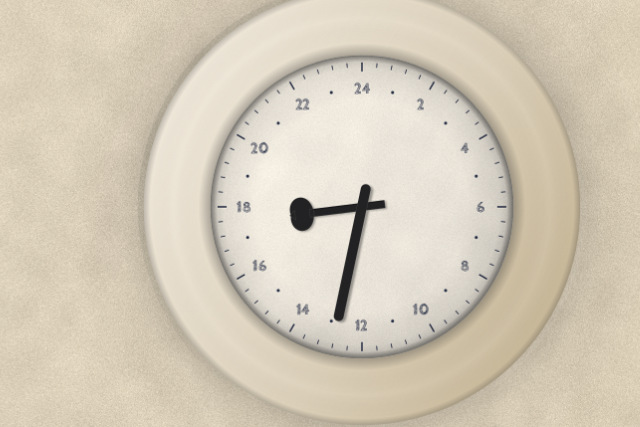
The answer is 17:32
